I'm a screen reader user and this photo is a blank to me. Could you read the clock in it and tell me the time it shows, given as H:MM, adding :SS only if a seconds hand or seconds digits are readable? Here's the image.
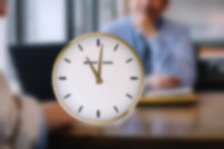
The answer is 11:01
